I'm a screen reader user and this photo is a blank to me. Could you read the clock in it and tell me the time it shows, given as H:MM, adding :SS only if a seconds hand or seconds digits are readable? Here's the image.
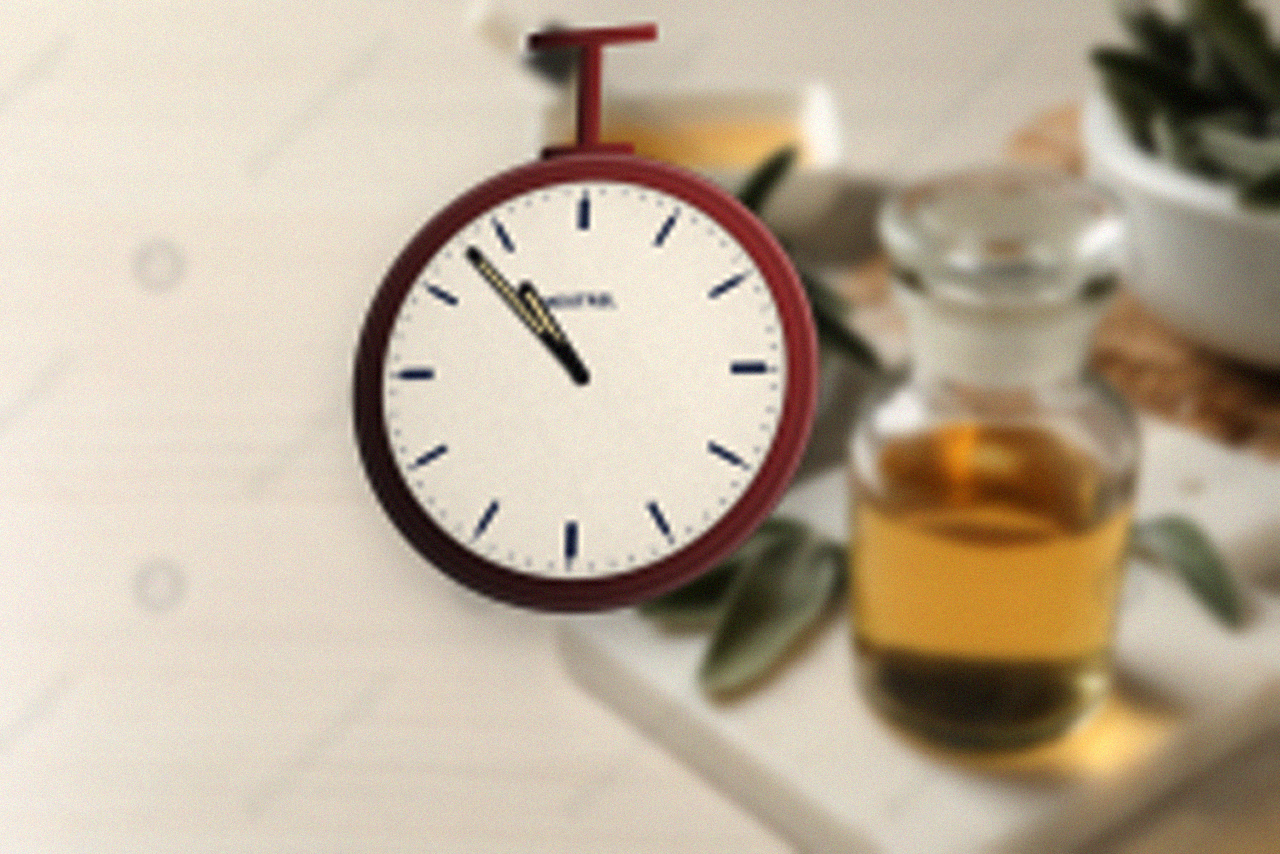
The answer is 10:53
